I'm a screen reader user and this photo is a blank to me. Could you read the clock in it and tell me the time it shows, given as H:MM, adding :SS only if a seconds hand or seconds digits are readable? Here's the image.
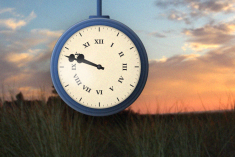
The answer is 9:48
